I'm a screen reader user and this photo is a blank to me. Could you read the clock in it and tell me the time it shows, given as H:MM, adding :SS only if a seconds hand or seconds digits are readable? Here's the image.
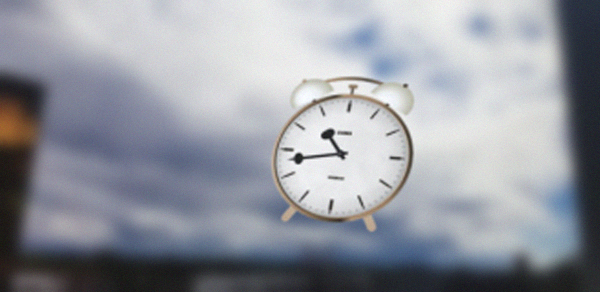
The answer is 10:43
